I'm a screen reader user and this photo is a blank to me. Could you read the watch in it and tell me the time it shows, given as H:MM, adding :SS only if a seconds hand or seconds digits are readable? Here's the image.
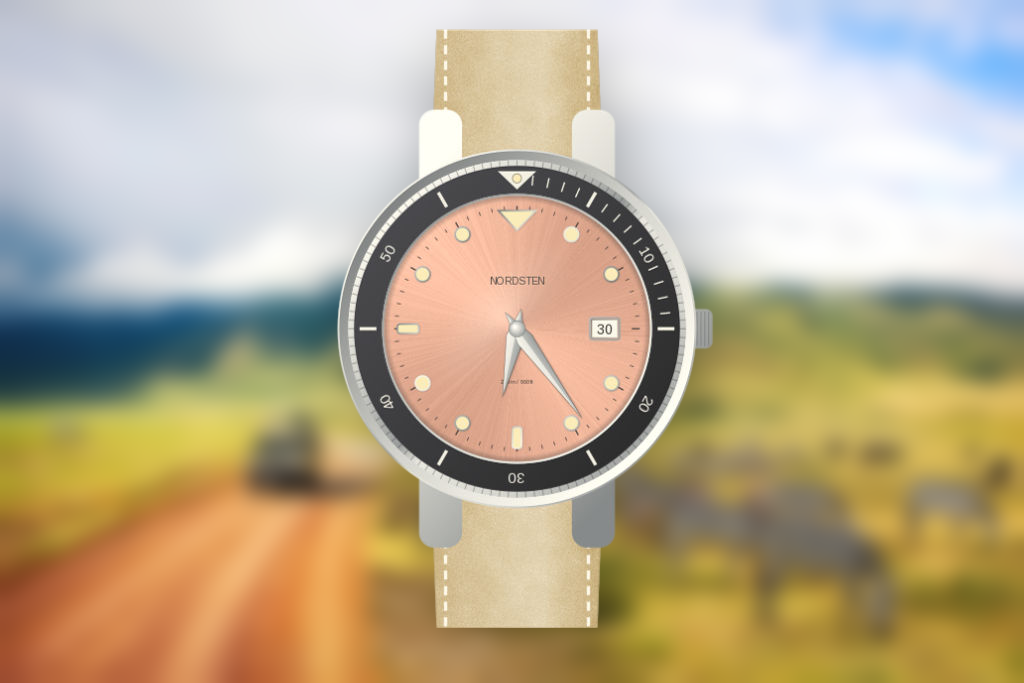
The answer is 6:24
